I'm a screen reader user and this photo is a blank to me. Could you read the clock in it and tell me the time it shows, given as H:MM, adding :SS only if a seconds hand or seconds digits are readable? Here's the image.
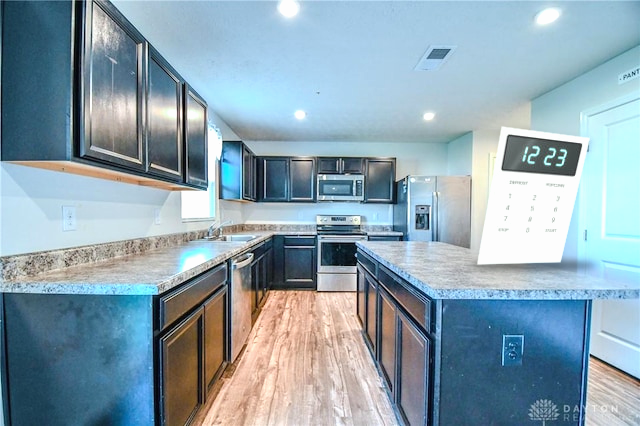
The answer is 12:23
